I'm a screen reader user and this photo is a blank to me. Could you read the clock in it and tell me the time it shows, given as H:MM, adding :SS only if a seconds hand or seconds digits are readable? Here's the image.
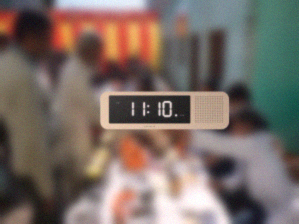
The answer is 11:10
